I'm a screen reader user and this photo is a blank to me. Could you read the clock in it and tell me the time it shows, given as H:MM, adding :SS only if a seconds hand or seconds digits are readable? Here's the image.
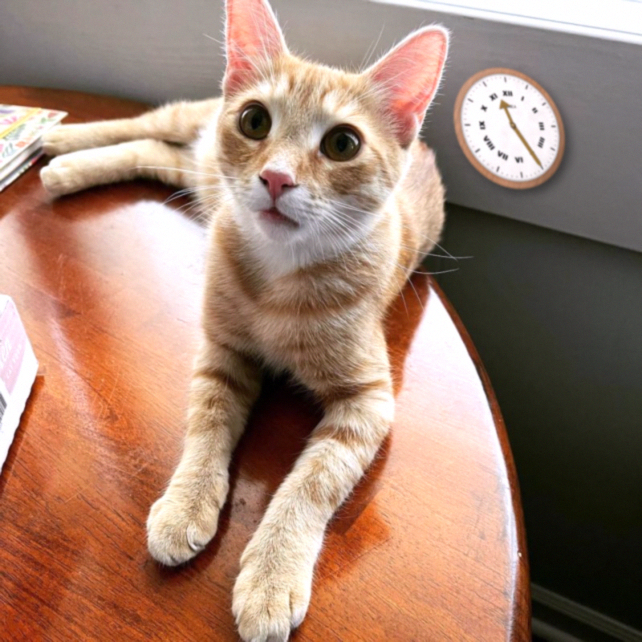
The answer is 11:25
